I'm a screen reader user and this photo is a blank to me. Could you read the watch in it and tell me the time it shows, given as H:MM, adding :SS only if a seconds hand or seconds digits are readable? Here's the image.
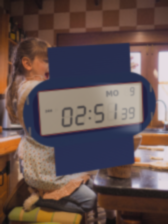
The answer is 2:51:39
